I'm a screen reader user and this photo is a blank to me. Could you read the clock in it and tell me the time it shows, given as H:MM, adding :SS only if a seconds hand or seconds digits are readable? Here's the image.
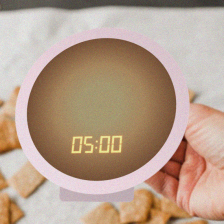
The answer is 5:00
